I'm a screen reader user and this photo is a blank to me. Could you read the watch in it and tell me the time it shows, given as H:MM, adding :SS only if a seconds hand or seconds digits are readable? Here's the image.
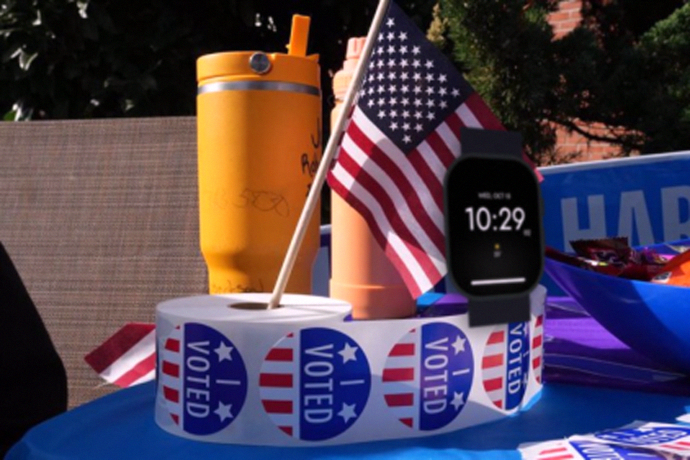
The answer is 10:29
